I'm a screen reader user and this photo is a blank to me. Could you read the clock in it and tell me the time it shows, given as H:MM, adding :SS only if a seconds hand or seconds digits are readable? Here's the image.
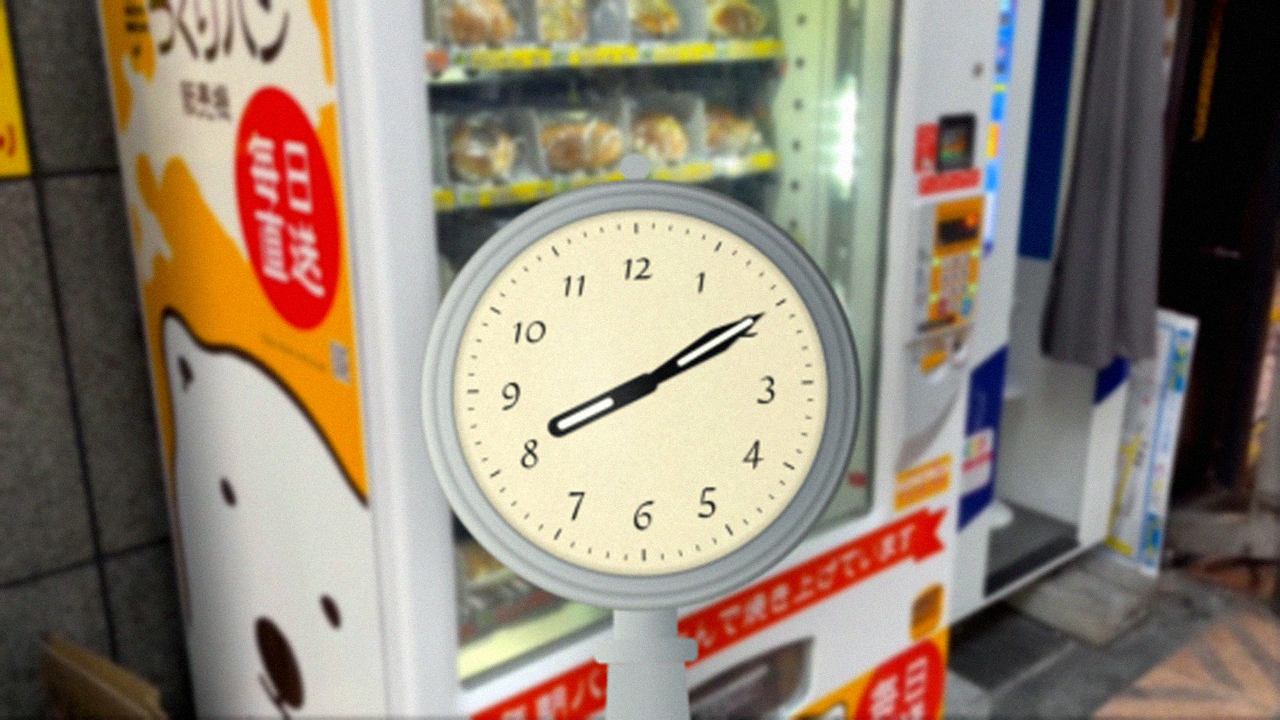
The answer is 8:10
